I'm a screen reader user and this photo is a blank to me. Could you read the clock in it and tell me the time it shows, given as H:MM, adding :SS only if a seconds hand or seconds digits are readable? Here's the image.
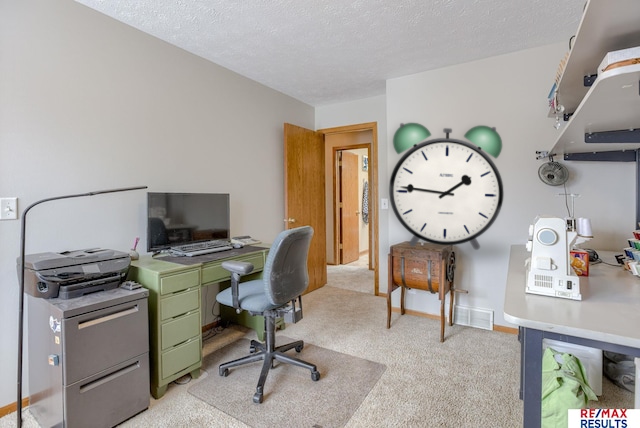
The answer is 1:46
